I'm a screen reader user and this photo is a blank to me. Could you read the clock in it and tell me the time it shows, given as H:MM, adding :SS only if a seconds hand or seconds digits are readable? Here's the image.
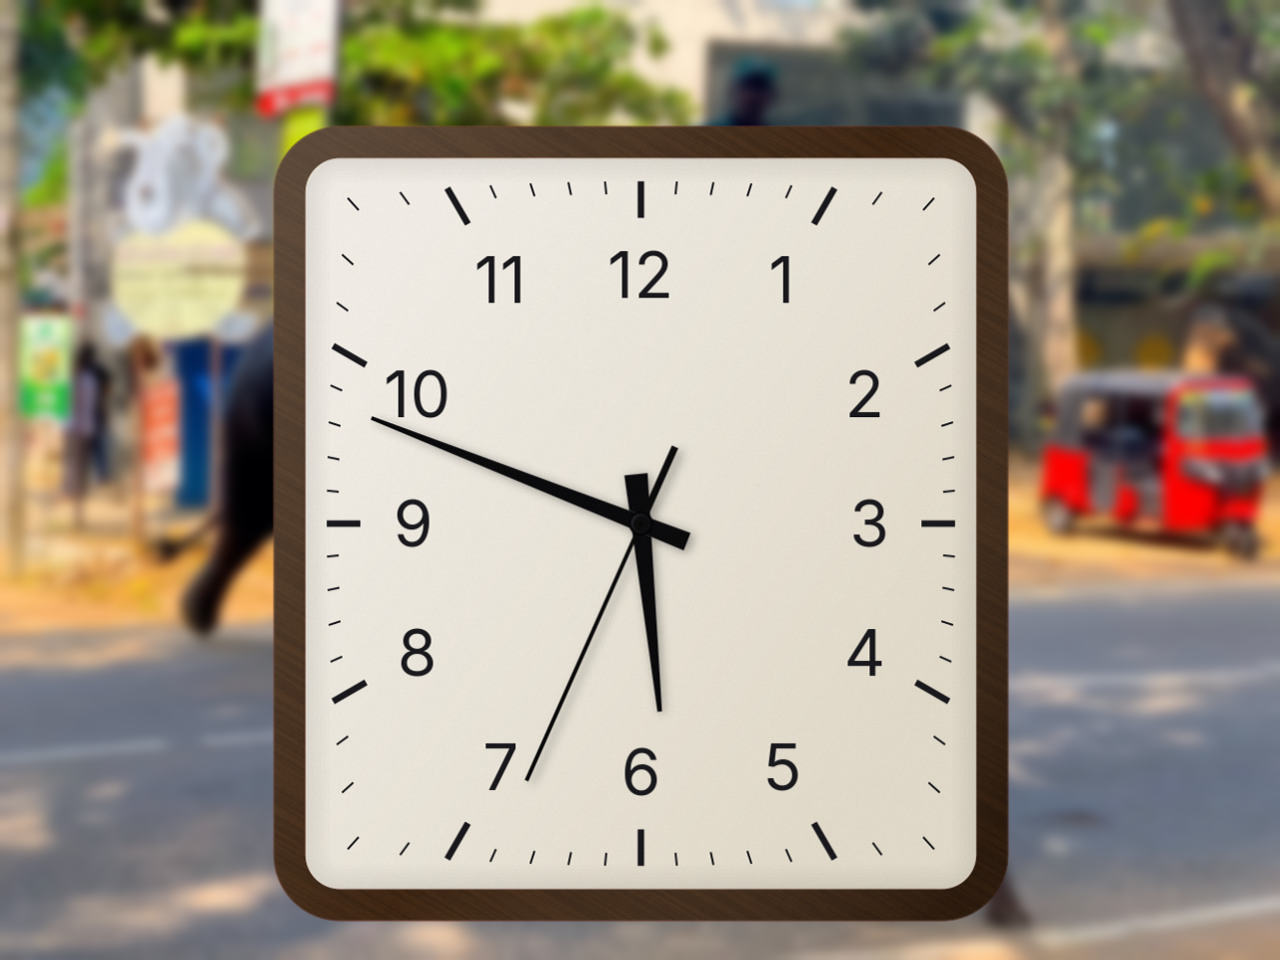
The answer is 5:48:34
